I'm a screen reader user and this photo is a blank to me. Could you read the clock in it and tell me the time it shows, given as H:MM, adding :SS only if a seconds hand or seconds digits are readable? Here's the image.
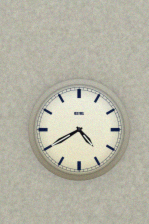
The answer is 4:40
